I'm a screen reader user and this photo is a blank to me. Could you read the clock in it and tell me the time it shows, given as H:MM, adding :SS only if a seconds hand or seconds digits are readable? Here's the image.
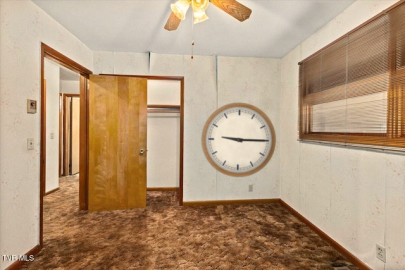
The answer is 9:15
